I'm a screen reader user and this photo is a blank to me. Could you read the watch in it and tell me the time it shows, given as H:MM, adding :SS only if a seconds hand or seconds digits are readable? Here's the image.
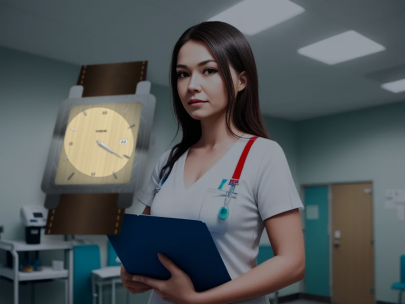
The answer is 4:21
